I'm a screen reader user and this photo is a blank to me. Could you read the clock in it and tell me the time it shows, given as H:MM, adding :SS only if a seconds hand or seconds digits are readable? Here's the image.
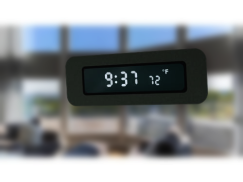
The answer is 9:37
